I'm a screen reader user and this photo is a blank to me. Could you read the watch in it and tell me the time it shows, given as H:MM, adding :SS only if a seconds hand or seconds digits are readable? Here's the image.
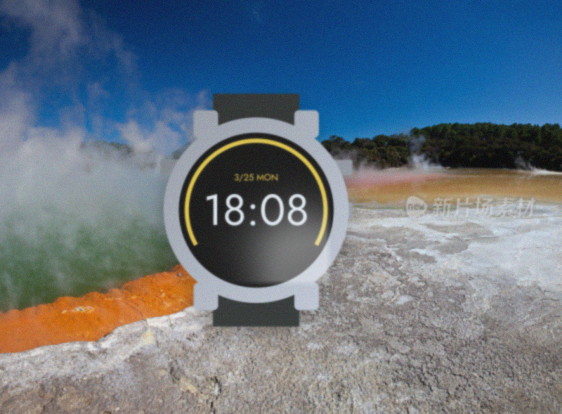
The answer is 18:08
